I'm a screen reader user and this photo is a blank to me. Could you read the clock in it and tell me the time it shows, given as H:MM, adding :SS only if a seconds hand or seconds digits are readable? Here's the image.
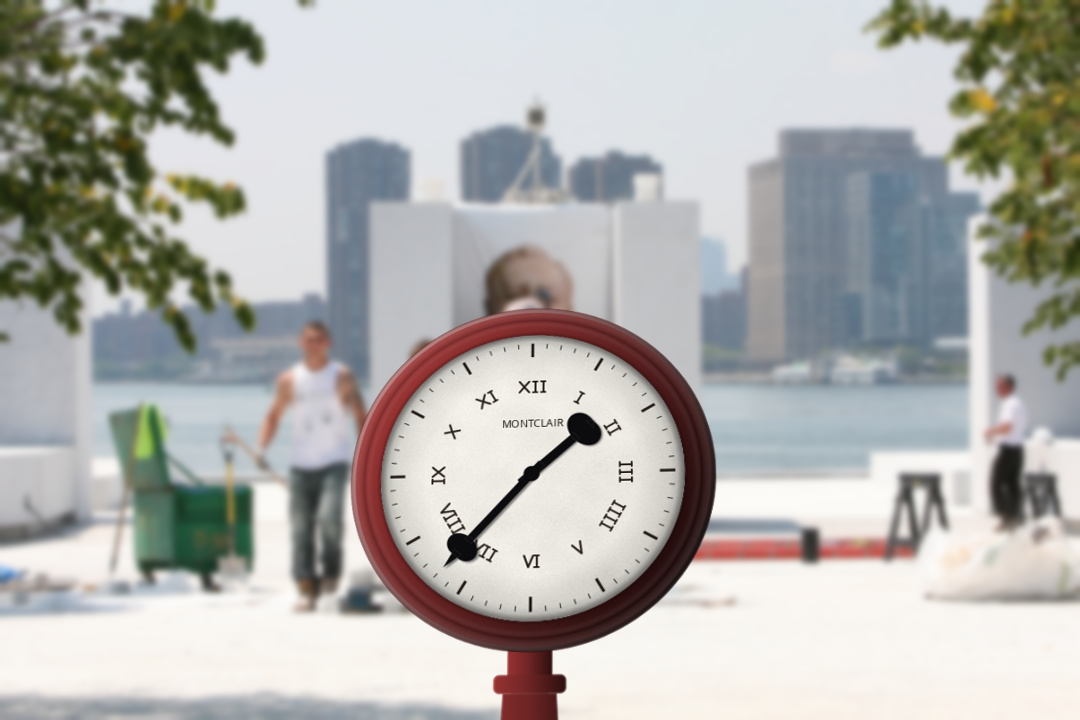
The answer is 1:37
